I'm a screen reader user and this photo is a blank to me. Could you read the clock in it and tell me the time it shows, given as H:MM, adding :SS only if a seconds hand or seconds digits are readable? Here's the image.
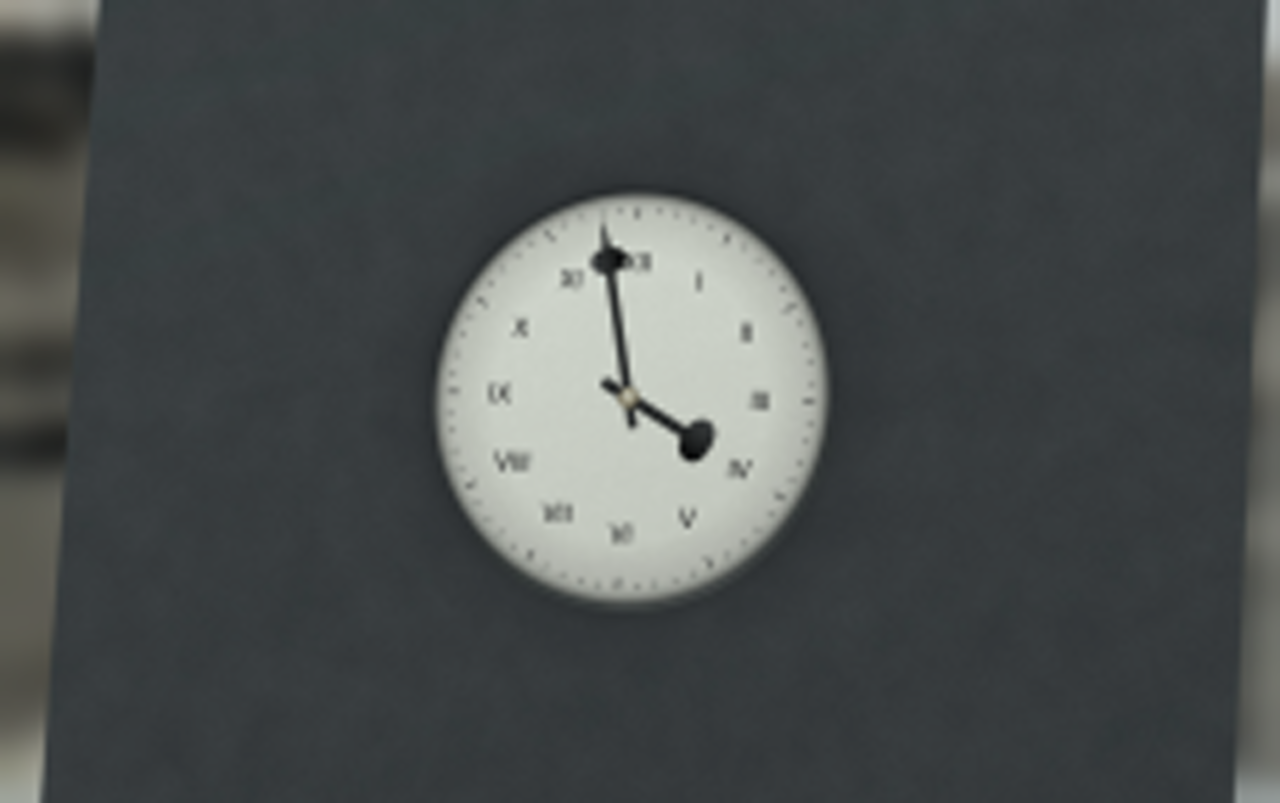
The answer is 3:58
